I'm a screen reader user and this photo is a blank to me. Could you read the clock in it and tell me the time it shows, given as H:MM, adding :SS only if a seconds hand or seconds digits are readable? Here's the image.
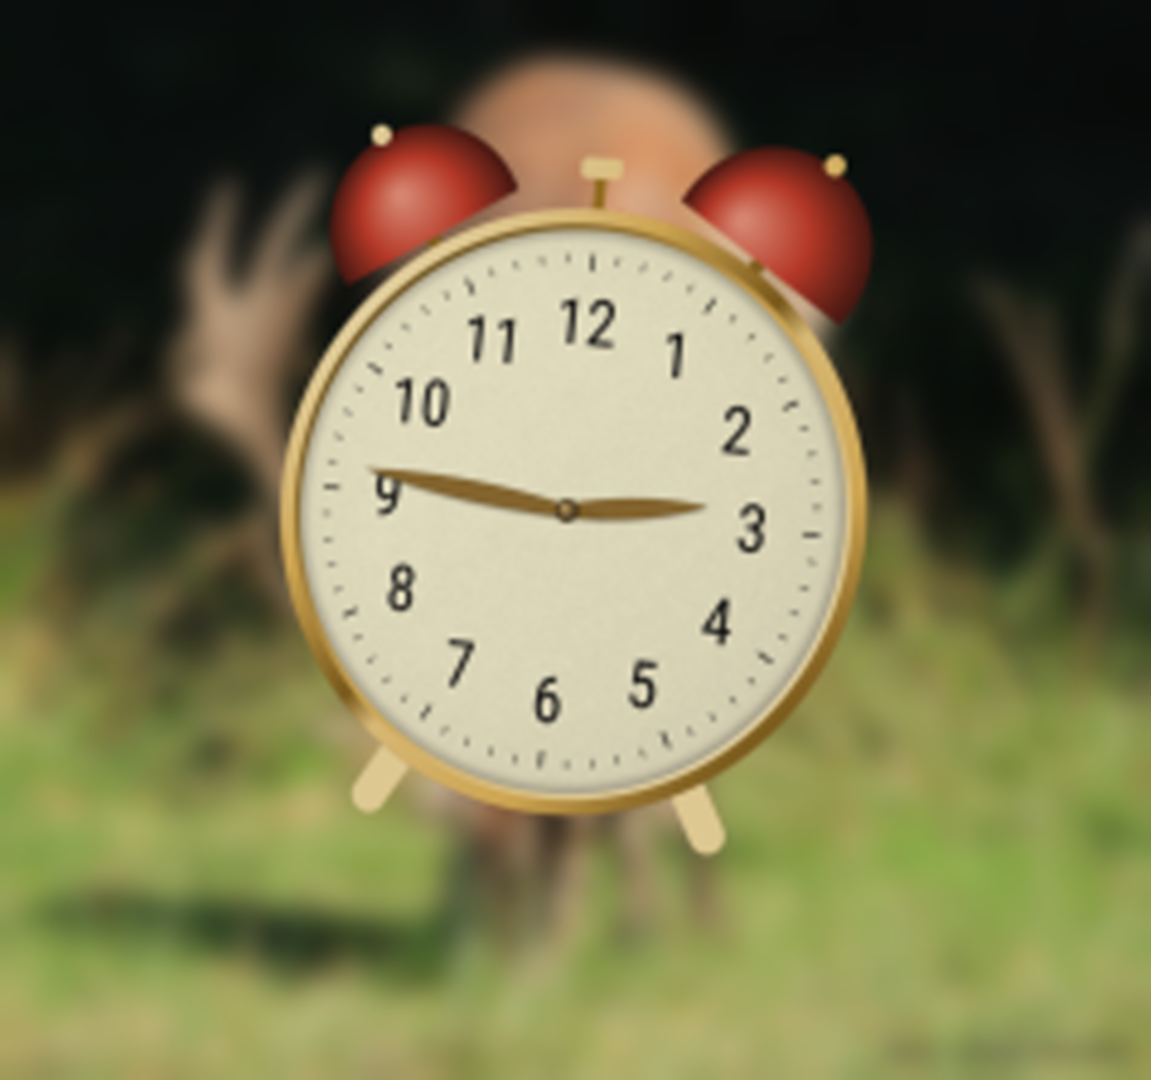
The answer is 2:46
